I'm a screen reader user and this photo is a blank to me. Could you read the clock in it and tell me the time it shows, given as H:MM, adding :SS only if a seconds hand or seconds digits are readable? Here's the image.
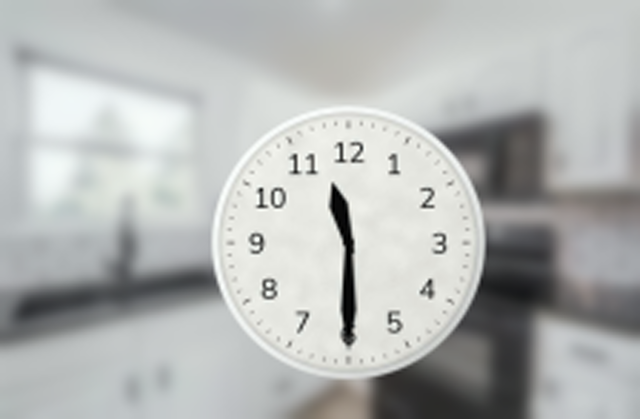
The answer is 11:30
